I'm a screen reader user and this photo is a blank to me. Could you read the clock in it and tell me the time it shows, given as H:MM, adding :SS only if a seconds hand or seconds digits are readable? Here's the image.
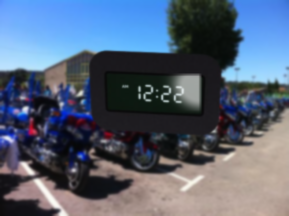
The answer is 12:22
